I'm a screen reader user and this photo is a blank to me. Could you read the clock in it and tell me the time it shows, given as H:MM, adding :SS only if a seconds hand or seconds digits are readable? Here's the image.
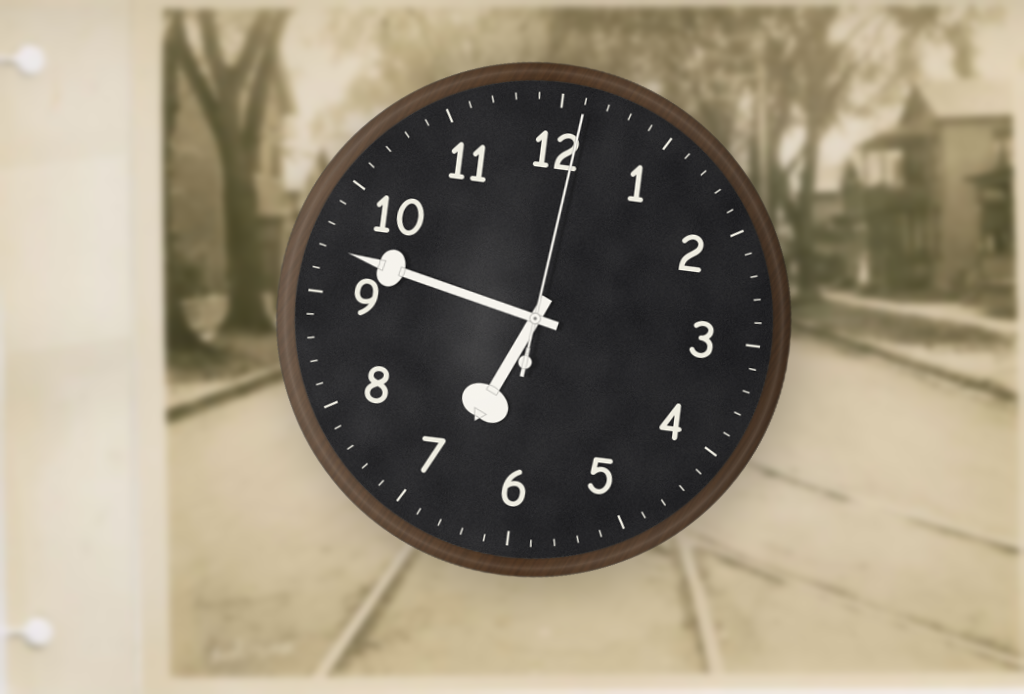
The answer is 6:47:01
